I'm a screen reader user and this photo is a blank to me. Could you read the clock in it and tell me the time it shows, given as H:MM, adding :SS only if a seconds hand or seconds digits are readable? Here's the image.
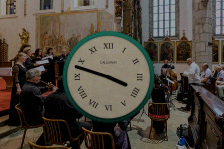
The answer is 3:48
